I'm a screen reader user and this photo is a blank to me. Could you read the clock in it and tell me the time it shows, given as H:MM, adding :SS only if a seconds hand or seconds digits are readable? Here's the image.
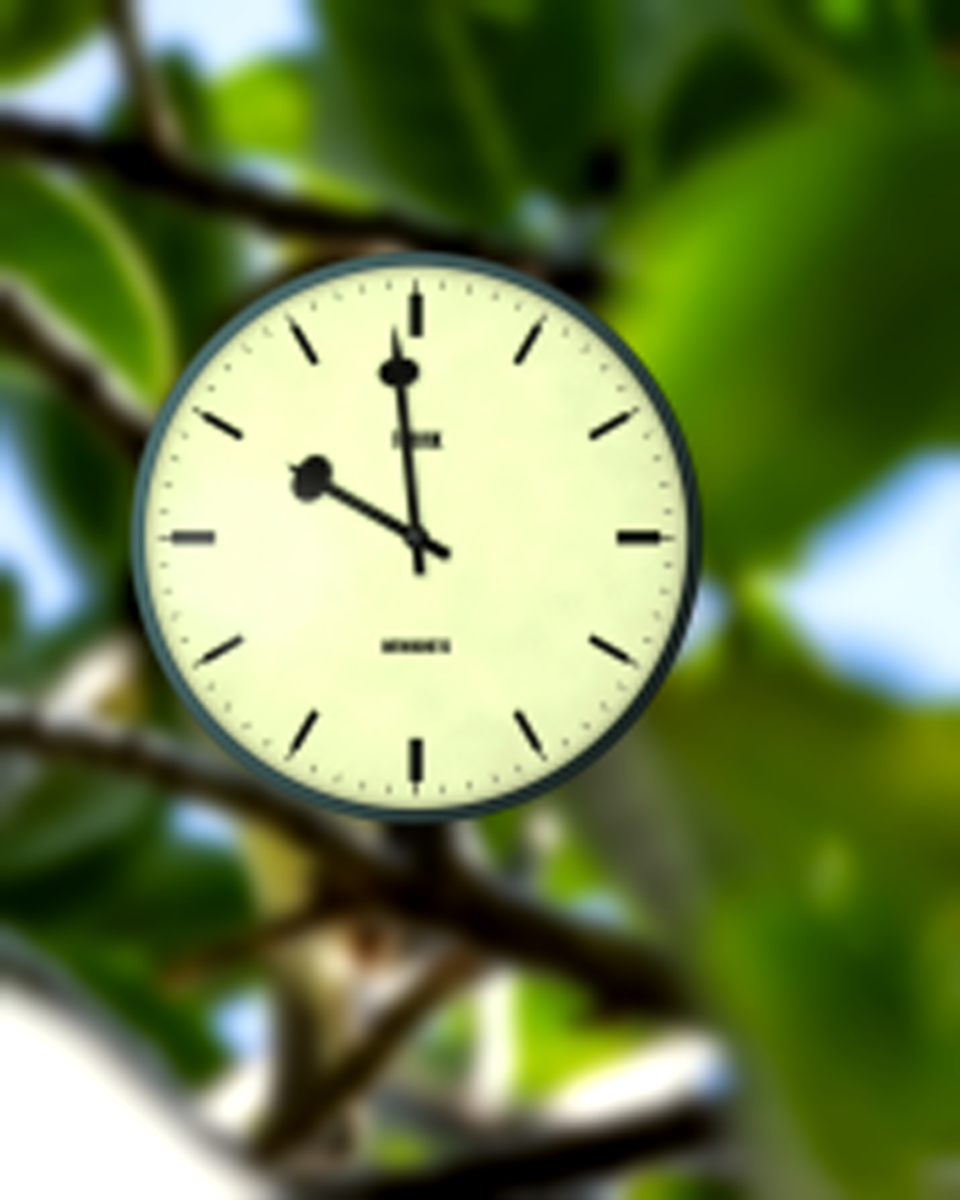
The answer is 9:59
